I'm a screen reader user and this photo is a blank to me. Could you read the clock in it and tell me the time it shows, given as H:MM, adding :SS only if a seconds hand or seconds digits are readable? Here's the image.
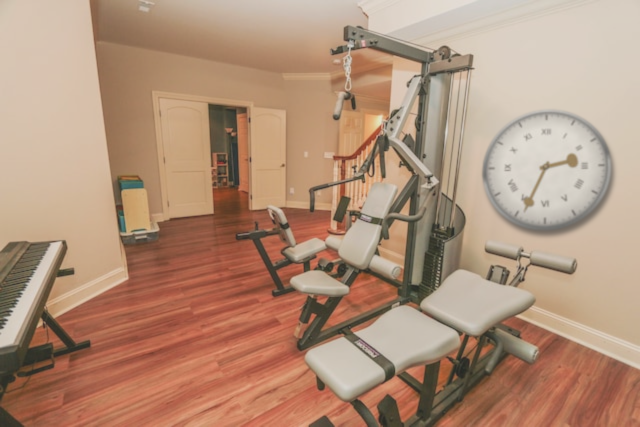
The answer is 2:34
